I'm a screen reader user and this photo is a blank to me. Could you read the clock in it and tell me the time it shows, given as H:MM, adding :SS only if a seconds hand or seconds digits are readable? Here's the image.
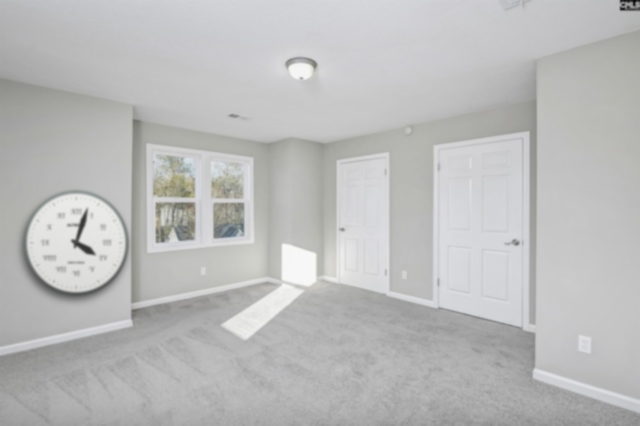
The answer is 4:03
